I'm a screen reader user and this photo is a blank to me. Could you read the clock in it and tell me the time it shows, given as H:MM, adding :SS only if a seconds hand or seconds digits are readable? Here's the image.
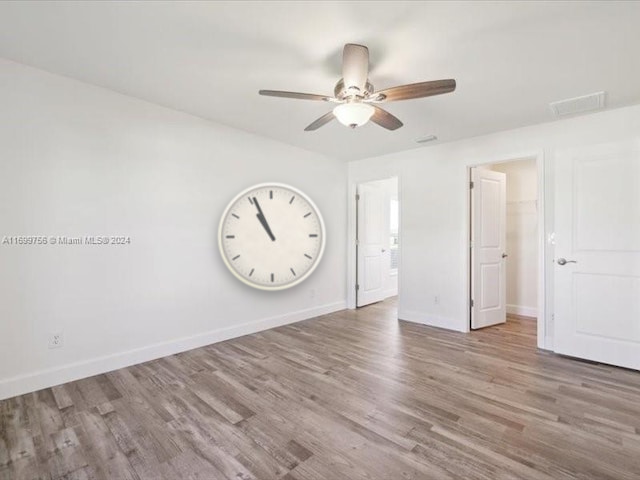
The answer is 10:56
